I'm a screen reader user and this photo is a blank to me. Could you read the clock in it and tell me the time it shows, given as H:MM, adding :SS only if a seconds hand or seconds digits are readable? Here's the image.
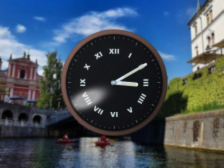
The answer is 3:10
